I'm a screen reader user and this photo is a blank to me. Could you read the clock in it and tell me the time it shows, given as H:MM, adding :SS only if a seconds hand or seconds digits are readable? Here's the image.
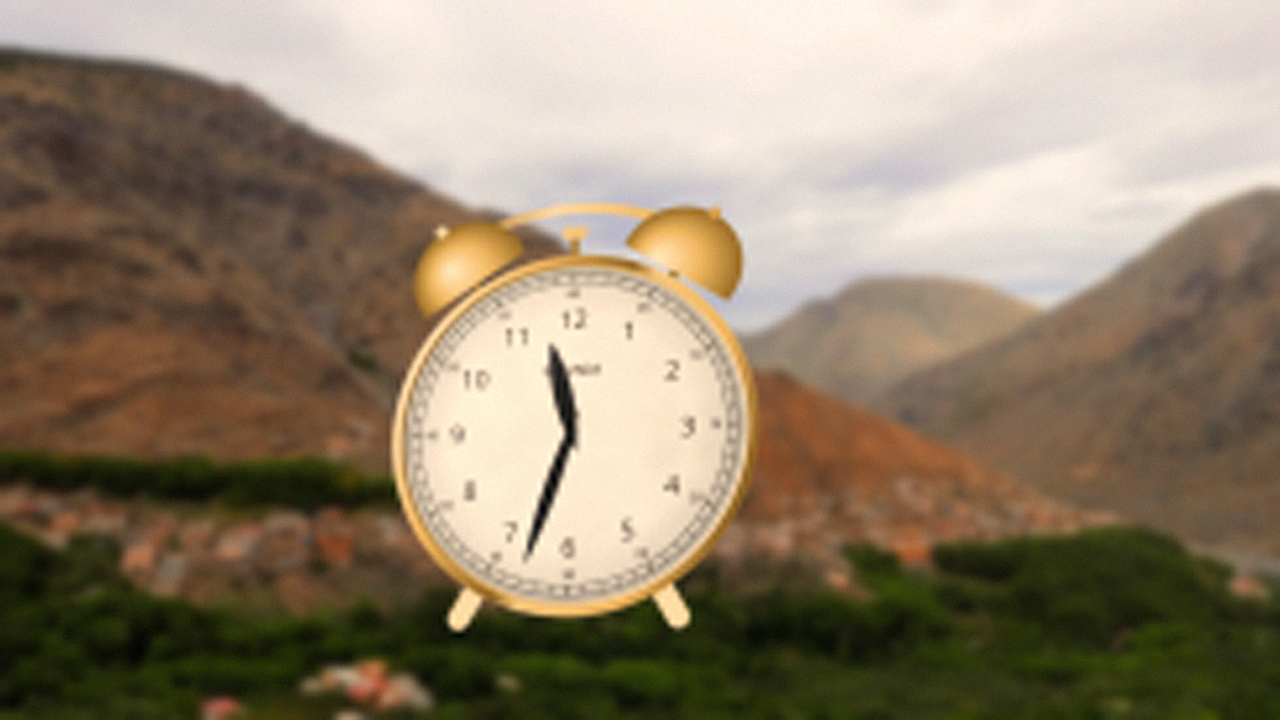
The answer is 11:33
